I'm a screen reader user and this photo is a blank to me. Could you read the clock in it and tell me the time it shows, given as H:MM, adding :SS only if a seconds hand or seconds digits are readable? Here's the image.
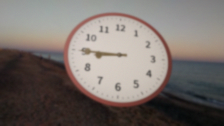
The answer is 8:45
